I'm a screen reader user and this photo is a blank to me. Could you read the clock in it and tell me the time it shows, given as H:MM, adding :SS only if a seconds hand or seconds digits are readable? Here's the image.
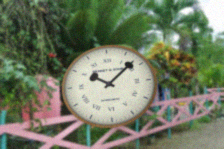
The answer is 10:08
